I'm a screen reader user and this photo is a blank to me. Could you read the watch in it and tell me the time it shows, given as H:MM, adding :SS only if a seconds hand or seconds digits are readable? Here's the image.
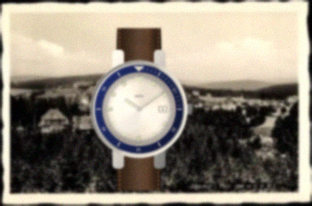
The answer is 10:09
